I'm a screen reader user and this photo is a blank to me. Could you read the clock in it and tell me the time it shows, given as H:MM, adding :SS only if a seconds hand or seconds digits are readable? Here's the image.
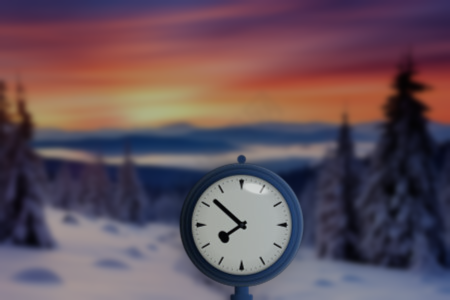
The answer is 7:52
